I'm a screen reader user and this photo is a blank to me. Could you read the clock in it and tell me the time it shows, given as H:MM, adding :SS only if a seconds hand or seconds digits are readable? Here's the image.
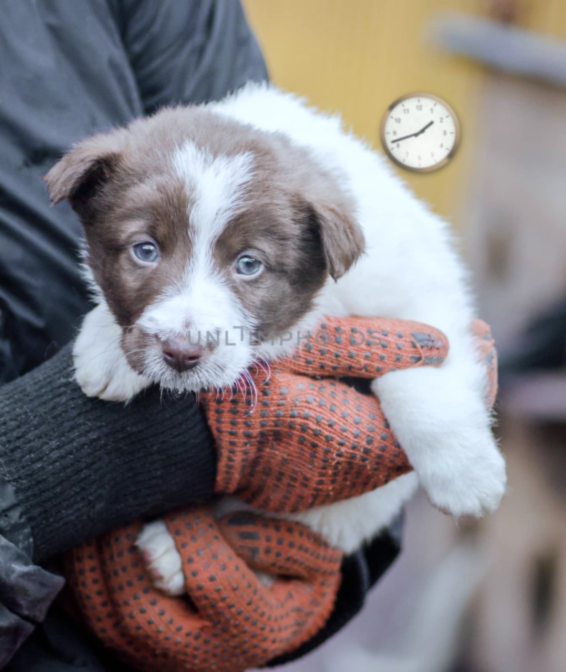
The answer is 1:42
